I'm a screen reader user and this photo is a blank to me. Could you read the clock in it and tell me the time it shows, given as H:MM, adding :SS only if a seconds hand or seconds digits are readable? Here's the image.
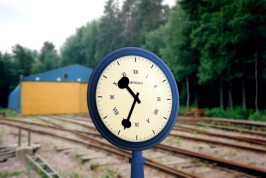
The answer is 10:34
